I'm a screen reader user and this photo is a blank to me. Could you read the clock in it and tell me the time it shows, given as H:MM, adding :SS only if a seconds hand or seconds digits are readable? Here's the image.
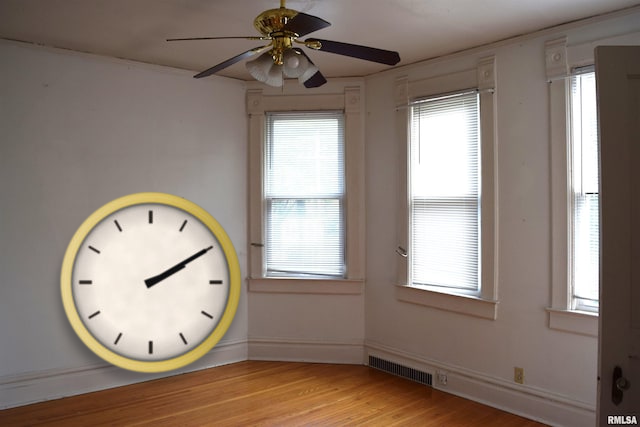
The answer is 2:10
